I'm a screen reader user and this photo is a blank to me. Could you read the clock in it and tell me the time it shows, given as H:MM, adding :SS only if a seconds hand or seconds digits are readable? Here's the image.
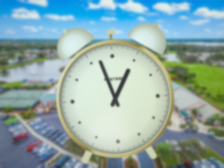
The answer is 12:57
